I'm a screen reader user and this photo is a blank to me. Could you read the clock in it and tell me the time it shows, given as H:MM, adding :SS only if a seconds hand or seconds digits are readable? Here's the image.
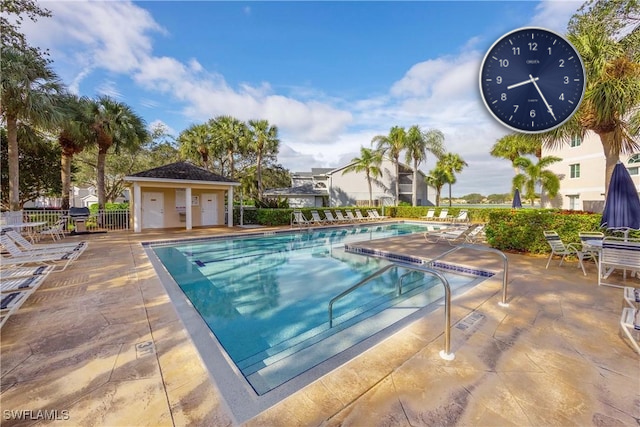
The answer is 8:25
